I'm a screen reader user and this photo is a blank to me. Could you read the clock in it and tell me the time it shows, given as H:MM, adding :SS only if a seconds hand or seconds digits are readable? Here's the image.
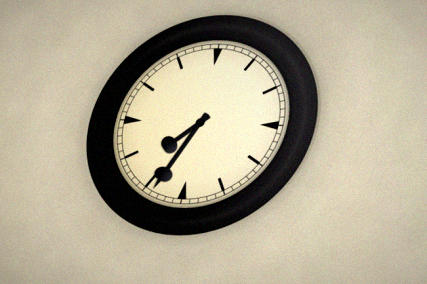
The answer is 7:34
